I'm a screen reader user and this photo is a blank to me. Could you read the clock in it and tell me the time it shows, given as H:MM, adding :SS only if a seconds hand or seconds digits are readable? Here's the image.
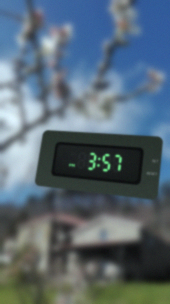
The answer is 3:57
